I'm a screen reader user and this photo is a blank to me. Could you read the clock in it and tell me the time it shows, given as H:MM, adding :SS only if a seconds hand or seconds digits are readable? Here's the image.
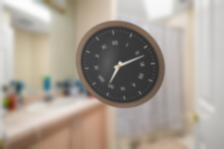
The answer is 7:12
